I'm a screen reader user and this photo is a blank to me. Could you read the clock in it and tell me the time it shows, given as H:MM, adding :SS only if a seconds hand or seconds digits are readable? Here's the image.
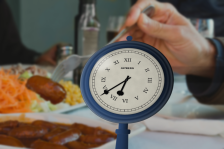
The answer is 6:39
